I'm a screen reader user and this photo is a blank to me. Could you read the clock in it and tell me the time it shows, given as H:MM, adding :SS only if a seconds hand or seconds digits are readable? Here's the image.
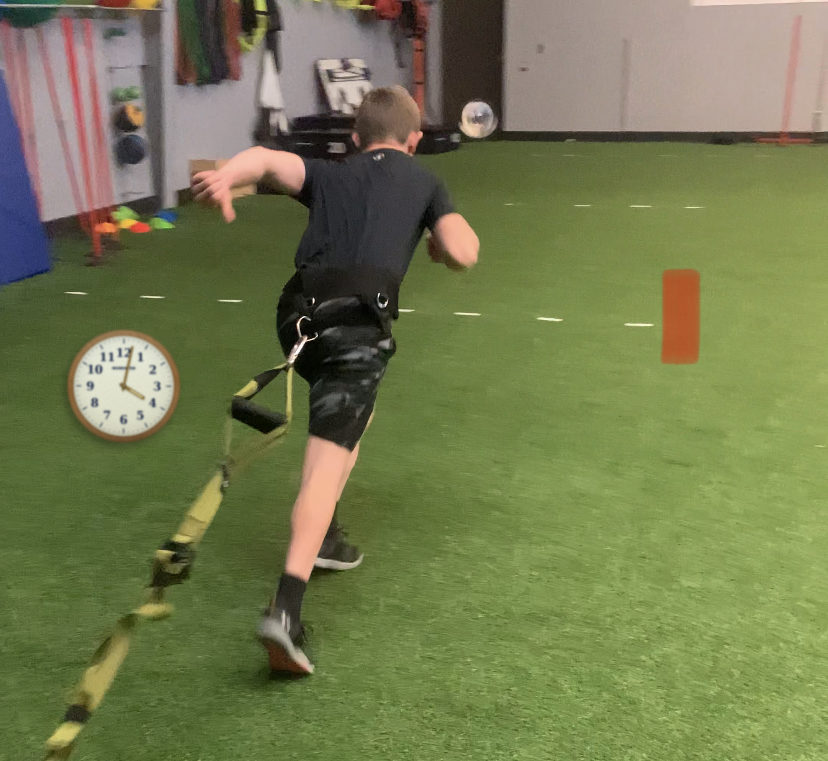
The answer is 4:02
